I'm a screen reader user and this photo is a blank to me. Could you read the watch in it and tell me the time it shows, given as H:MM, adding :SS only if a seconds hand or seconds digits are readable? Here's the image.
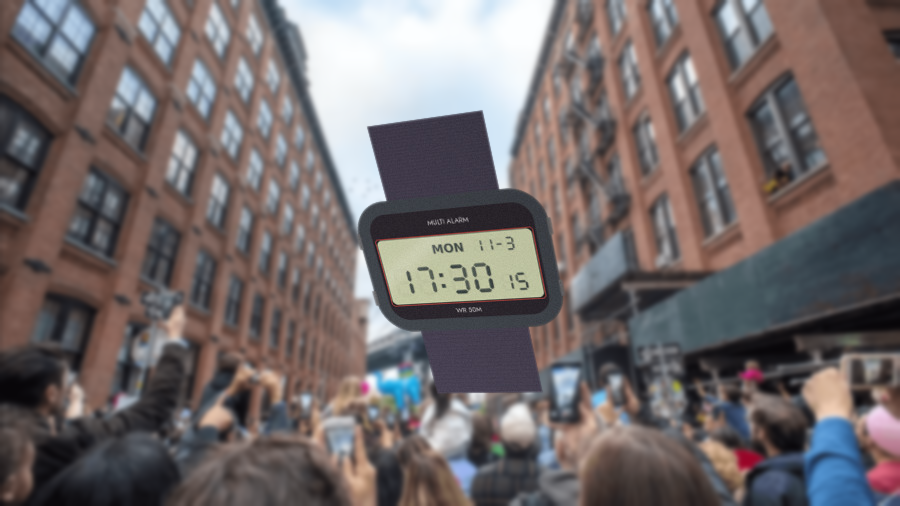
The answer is 17:30:15
